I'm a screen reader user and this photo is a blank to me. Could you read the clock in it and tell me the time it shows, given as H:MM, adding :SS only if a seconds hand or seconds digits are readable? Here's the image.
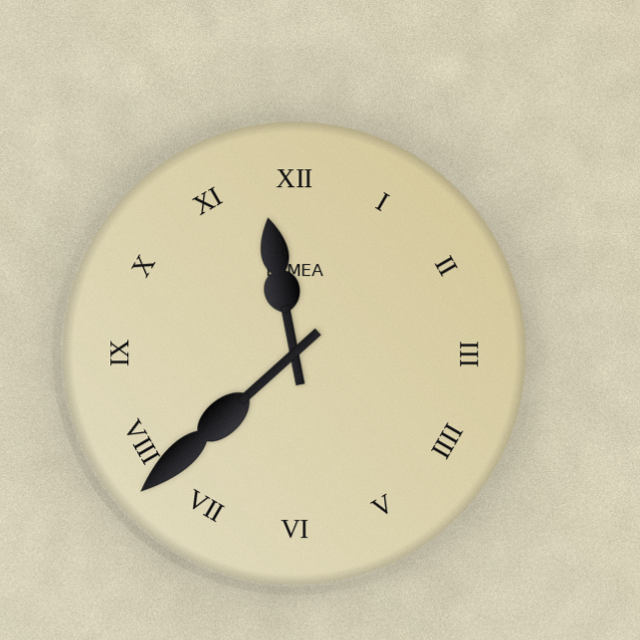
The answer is 11:38
